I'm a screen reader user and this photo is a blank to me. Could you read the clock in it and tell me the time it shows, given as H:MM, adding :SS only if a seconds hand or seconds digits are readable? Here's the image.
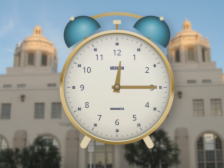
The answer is 12:15
